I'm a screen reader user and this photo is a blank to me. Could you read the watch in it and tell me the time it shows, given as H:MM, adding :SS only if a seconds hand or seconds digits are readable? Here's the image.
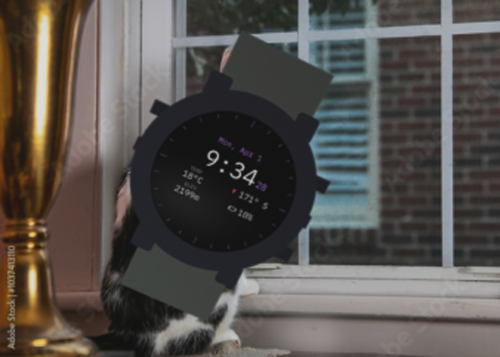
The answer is 9:34
